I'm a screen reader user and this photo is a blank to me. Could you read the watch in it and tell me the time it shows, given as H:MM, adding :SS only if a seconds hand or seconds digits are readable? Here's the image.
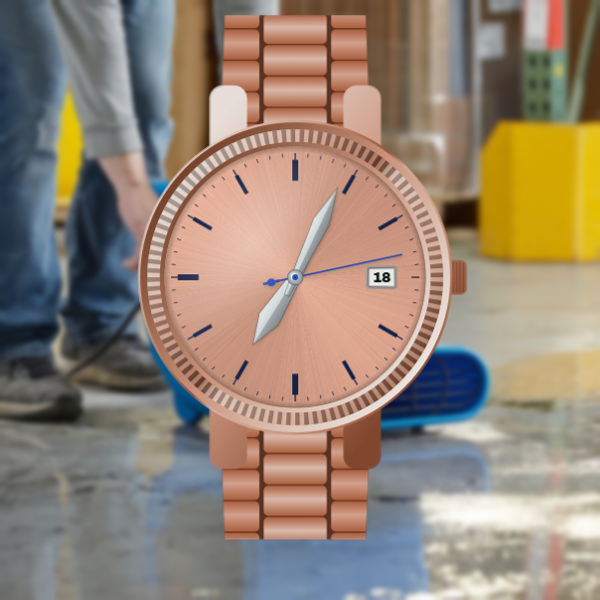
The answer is 7:04:13
